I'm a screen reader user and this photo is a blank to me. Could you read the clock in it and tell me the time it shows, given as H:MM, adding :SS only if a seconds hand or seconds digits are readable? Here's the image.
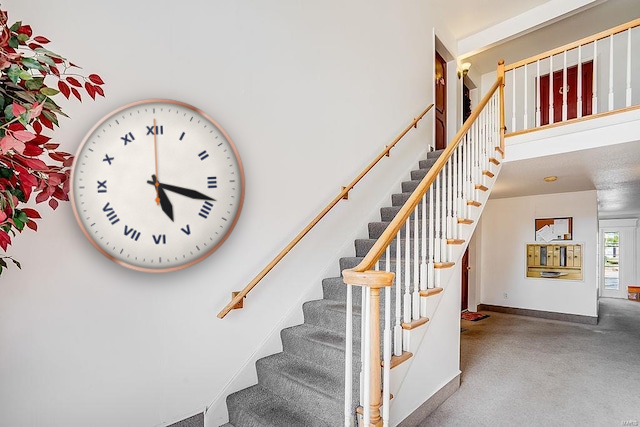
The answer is 5:18:00
